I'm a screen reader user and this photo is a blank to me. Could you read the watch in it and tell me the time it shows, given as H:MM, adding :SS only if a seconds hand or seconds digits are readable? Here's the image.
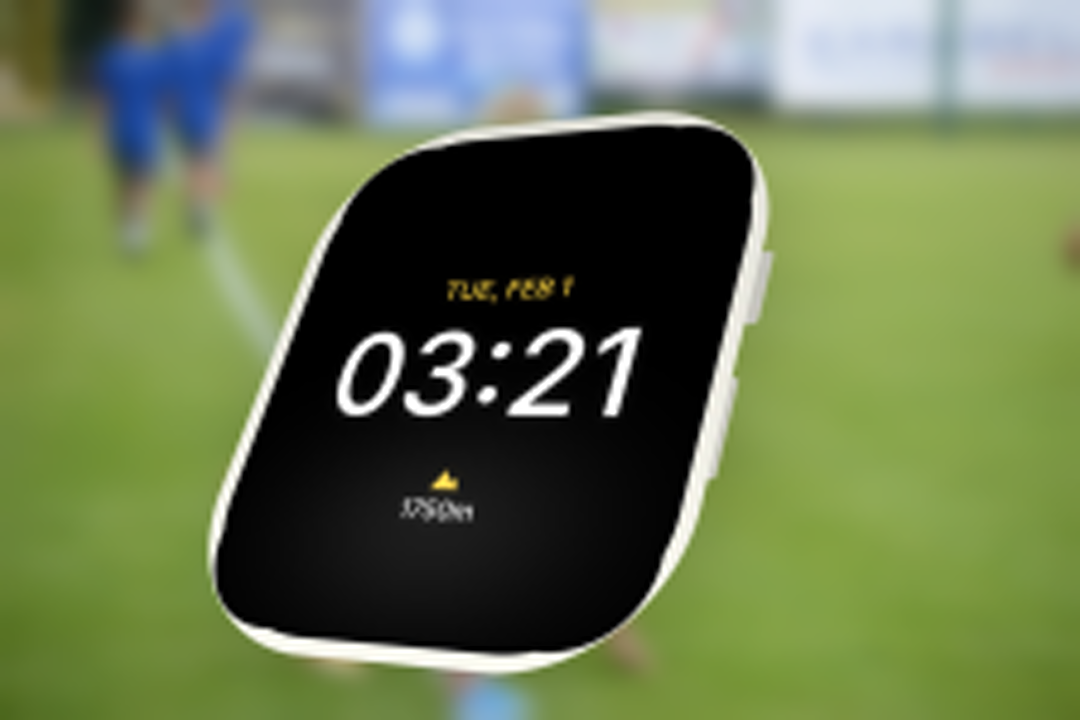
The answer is 3:21
